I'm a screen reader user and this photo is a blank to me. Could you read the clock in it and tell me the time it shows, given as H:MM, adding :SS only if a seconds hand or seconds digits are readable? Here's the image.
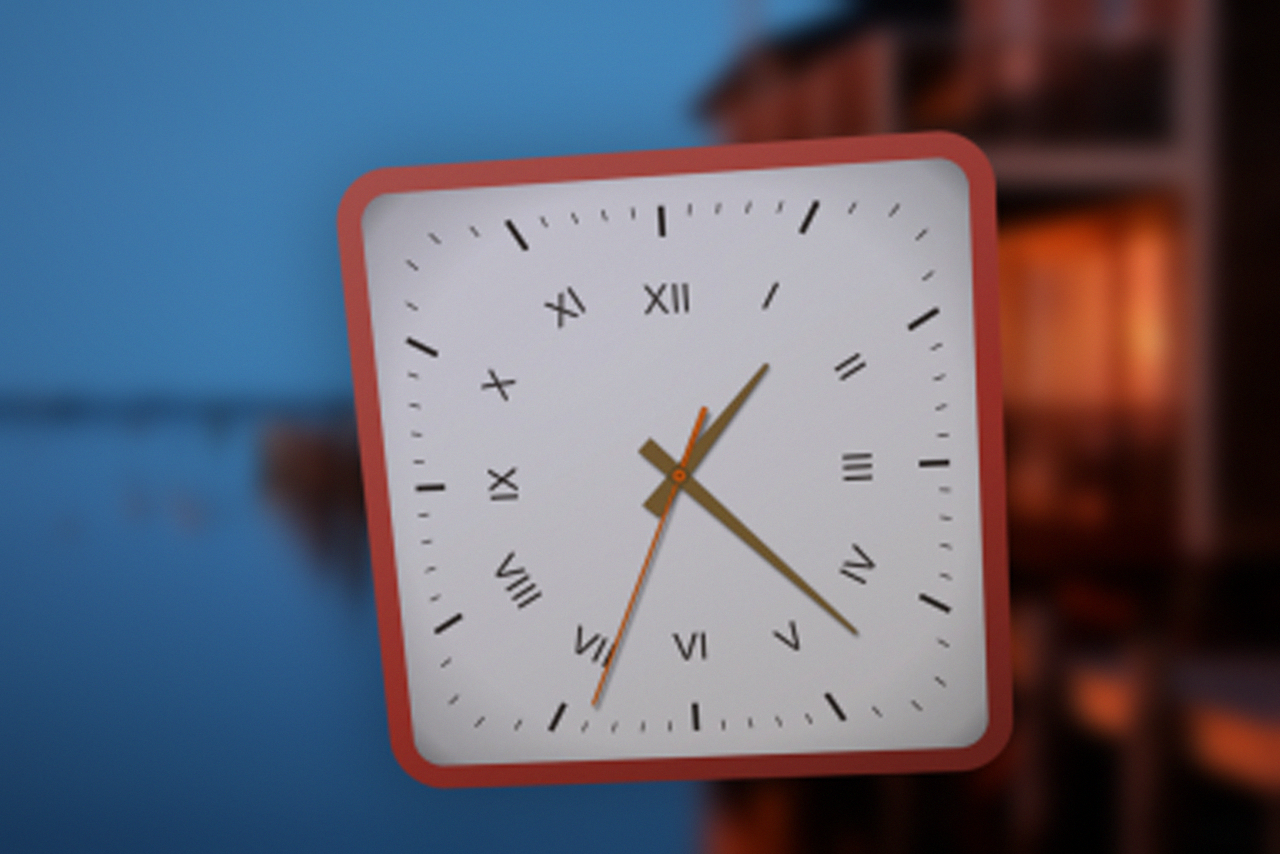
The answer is 1:22:34
